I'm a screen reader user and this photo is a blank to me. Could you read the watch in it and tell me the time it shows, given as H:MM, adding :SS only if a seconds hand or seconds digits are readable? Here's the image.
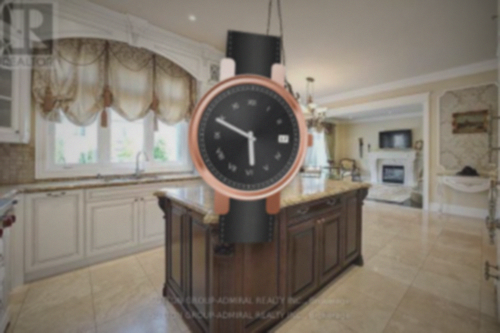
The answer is 5:49
